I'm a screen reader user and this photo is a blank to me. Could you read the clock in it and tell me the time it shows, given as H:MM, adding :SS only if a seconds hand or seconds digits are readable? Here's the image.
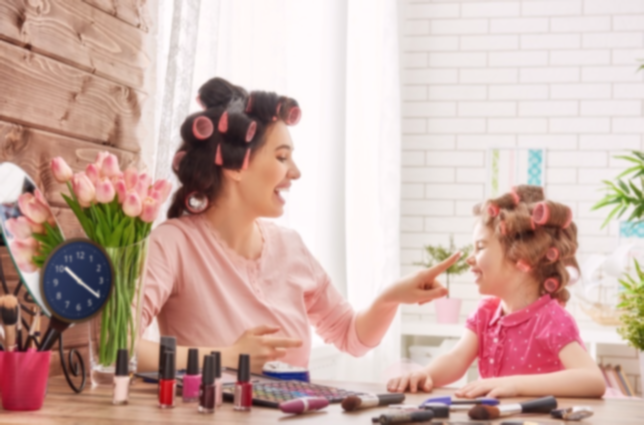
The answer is 10:21
